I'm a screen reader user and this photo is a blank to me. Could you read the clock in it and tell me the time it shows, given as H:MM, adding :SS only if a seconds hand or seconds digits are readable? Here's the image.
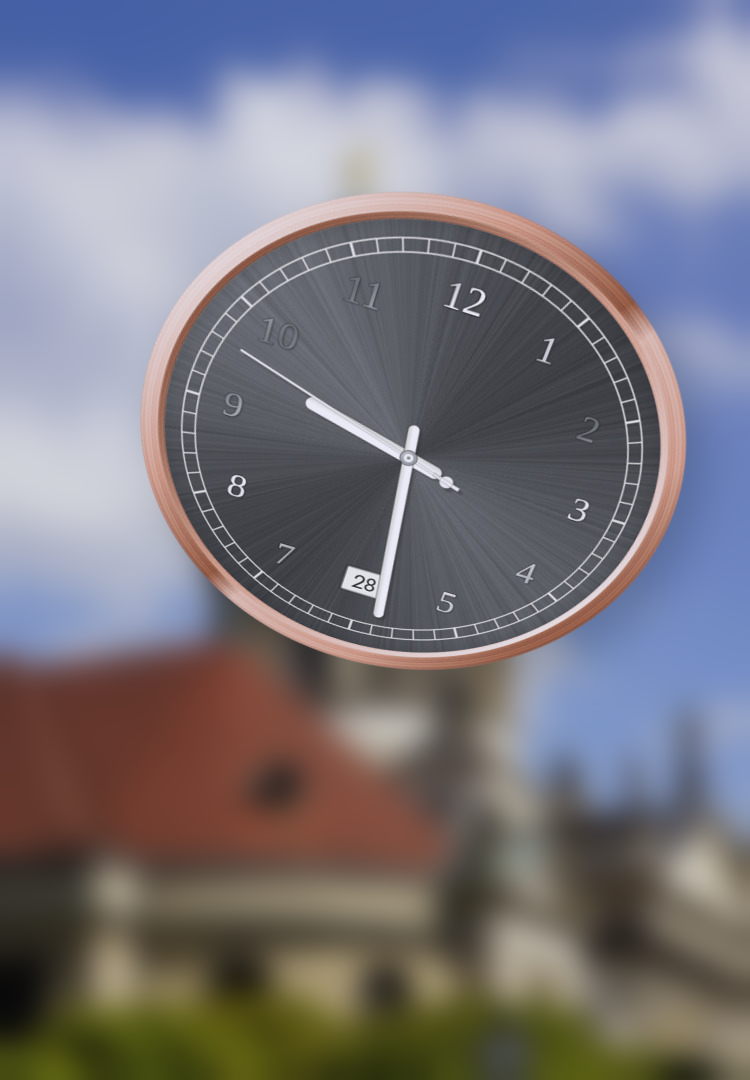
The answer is 9:28:48
